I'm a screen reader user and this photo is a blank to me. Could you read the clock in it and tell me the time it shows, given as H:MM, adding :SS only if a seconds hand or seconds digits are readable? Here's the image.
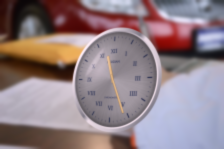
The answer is 11:26
